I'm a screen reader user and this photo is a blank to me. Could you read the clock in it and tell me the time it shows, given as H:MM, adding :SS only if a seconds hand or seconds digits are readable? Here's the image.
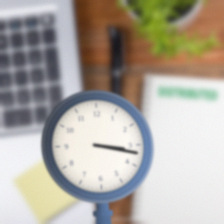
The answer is 3:17
